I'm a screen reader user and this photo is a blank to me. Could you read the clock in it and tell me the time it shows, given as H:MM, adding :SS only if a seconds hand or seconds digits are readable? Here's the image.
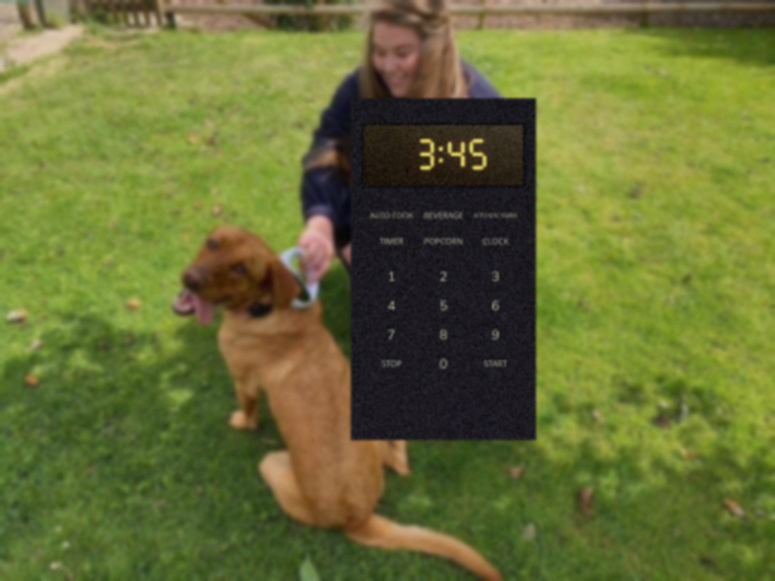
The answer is 3:45
